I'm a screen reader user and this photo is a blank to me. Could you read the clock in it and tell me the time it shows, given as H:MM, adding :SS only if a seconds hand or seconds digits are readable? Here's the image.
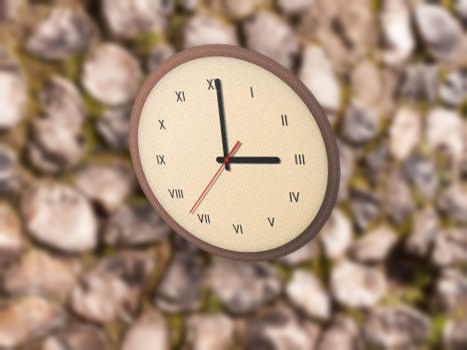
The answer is 3:00:37
